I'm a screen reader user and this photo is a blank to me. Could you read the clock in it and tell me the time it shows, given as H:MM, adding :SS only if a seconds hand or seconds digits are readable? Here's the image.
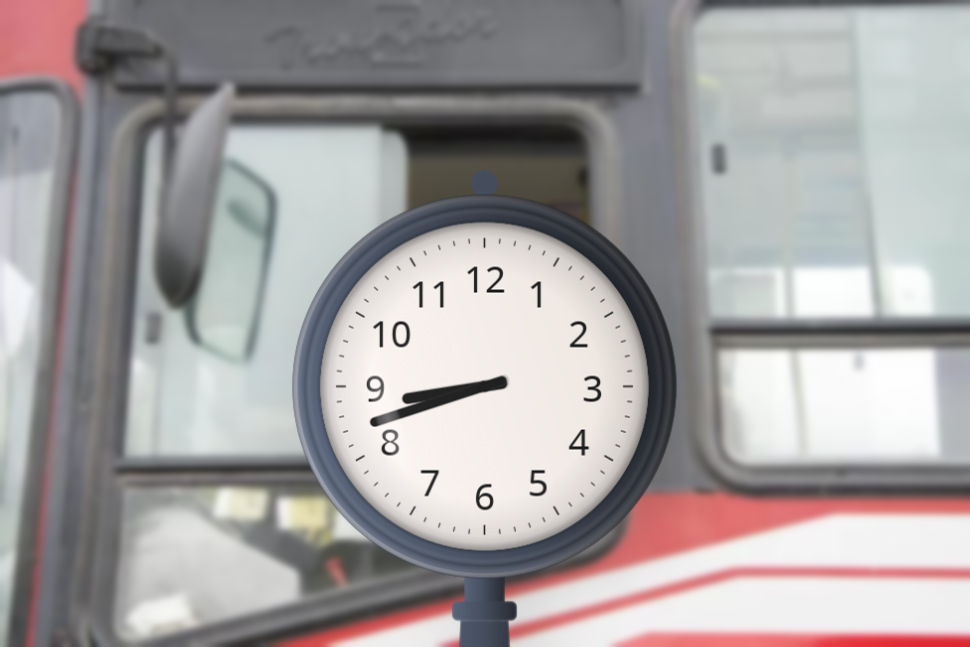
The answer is 8:42
